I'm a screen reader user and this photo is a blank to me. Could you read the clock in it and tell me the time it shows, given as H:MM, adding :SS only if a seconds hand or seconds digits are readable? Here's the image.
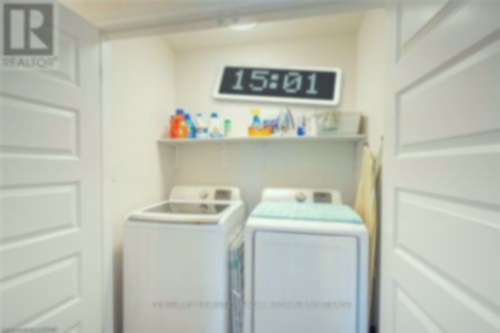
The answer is 15:01
